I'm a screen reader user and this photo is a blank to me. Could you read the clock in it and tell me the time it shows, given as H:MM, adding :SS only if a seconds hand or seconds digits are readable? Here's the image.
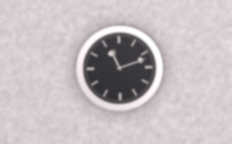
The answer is 11:12
